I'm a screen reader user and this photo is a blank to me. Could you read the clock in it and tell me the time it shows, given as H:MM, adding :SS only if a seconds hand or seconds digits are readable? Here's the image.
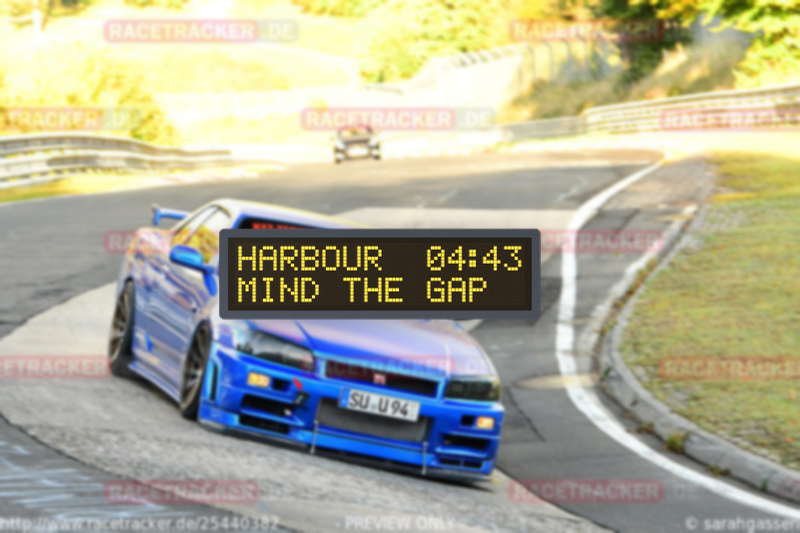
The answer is 4:43
